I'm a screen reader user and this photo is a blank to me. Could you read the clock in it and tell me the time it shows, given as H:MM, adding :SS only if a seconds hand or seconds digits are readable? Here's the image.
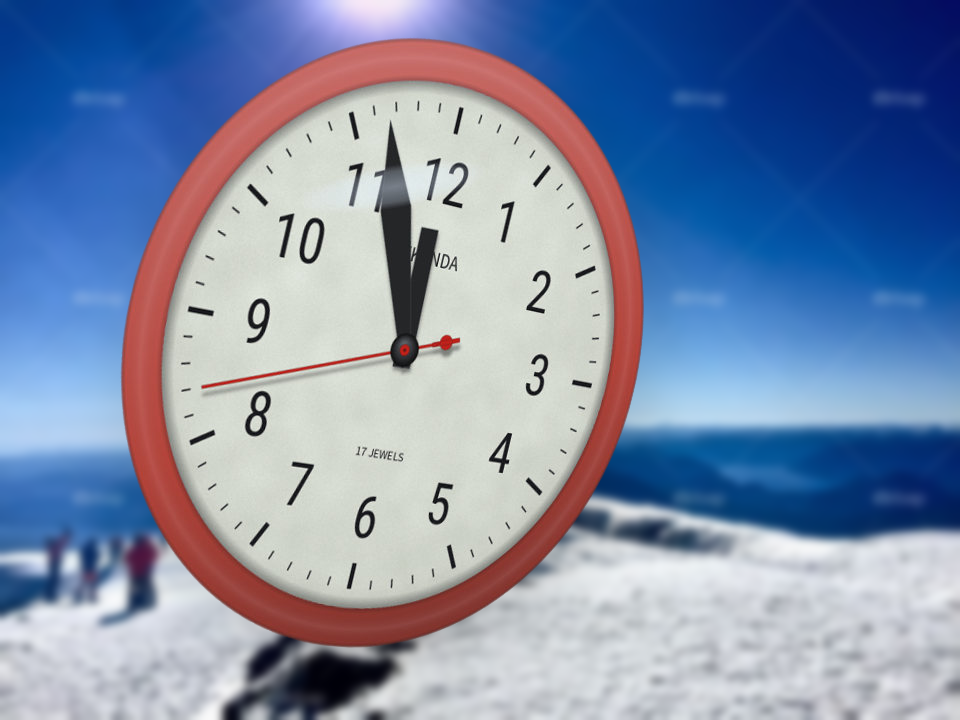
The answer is 11:56:42
